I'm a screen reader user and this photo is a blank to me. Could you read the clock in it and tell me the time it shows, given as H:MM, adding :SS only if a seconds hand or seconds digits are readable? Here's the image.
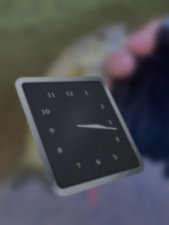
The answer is 3:17
